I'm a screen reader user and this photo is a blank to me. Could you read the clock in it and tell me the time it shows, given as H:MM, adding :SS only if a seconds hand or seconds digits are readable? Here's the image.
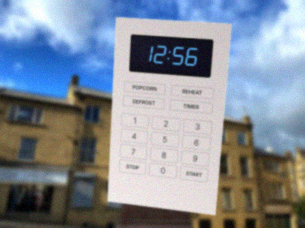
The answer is 12:56
